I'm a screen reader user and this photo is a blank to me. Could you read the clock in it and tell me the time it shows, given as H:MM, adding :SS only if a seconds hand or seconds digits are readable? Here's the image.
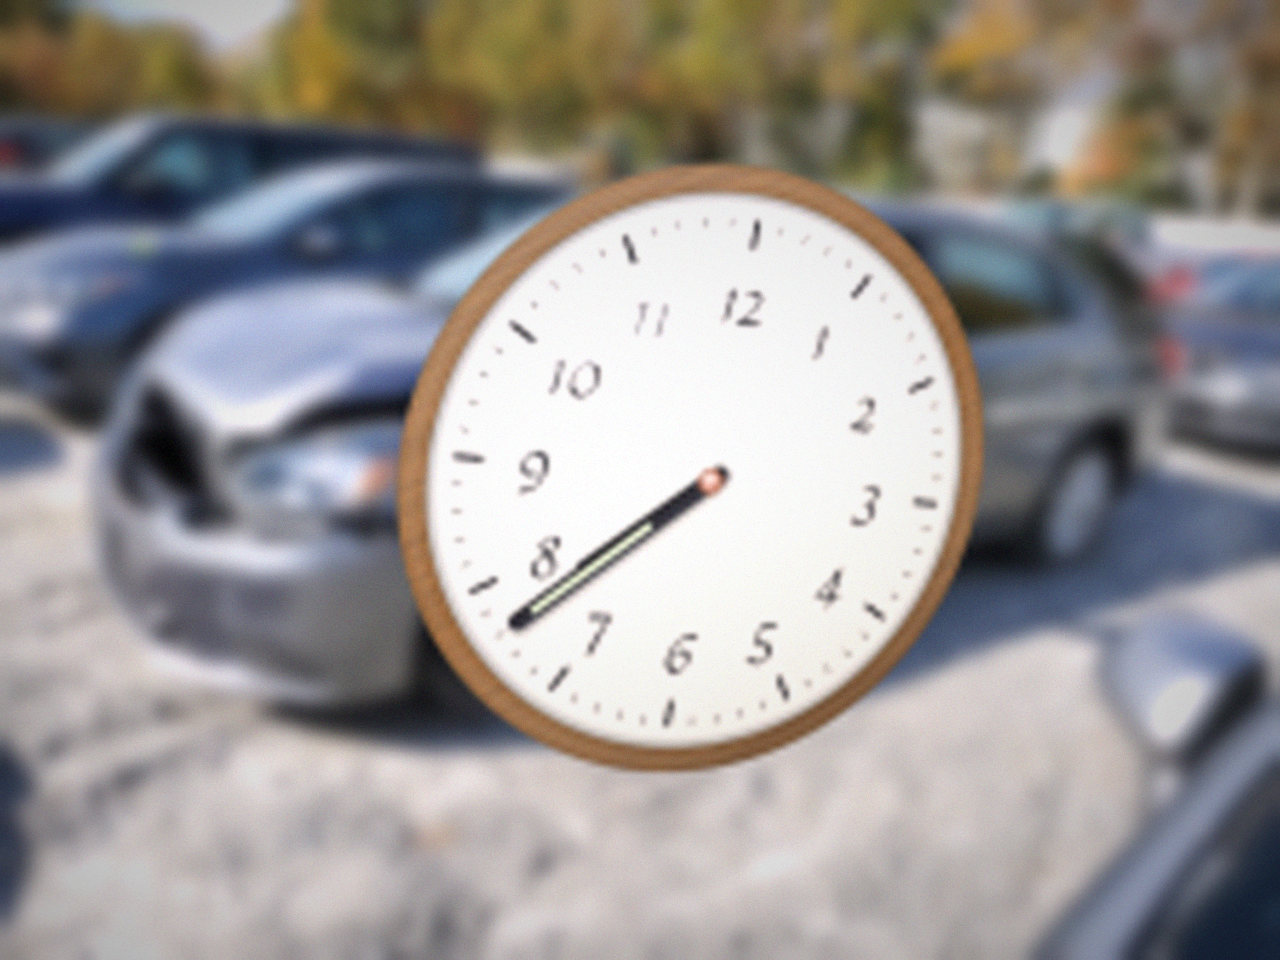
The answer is 7:38
